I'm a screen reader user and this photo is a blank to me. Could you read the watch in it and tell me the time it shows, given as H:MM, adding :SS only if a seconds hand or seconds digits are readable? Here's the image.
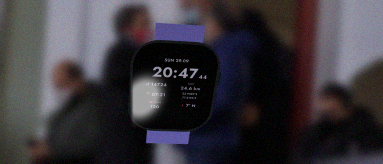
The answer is 20:47
